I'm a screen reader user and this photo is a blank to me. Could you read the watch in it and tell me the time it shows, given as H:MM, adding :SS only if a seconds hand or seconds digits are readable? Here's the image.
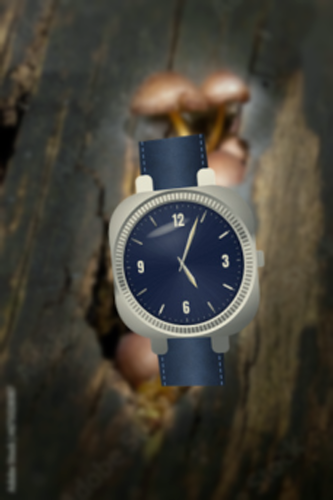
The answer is 5:04
